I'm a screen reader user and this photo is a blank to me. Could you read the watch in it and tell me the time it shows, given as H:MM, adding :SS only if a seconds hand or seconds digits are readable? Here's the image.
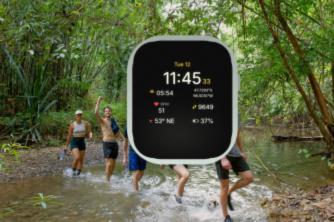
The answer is 11:45
